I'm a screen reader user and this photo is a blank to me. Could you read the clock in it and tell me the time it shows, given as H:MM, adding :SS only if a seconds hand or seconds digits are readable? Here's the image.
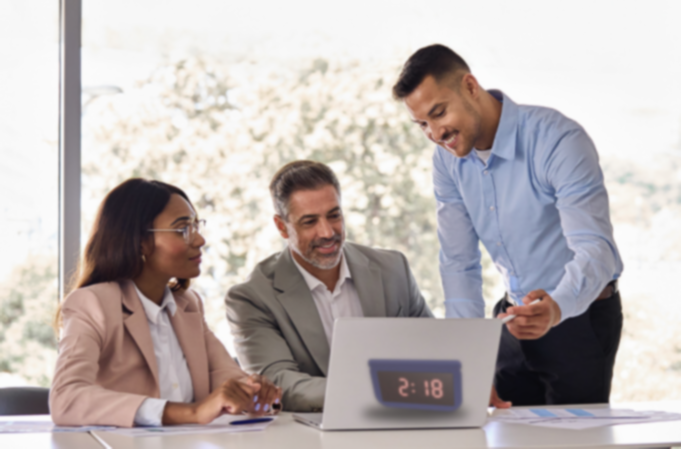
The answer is 2:18
